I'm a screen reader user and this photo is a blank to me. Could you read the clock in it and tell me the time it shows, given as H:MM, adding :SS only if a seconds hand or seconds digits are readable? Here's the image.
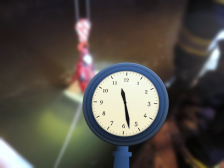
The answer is 11:28
